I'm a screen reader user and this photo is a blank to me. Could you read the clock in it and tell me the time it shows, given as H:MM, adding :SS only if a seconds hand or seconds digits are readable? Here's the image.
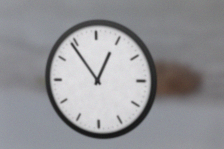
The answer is 12:54
